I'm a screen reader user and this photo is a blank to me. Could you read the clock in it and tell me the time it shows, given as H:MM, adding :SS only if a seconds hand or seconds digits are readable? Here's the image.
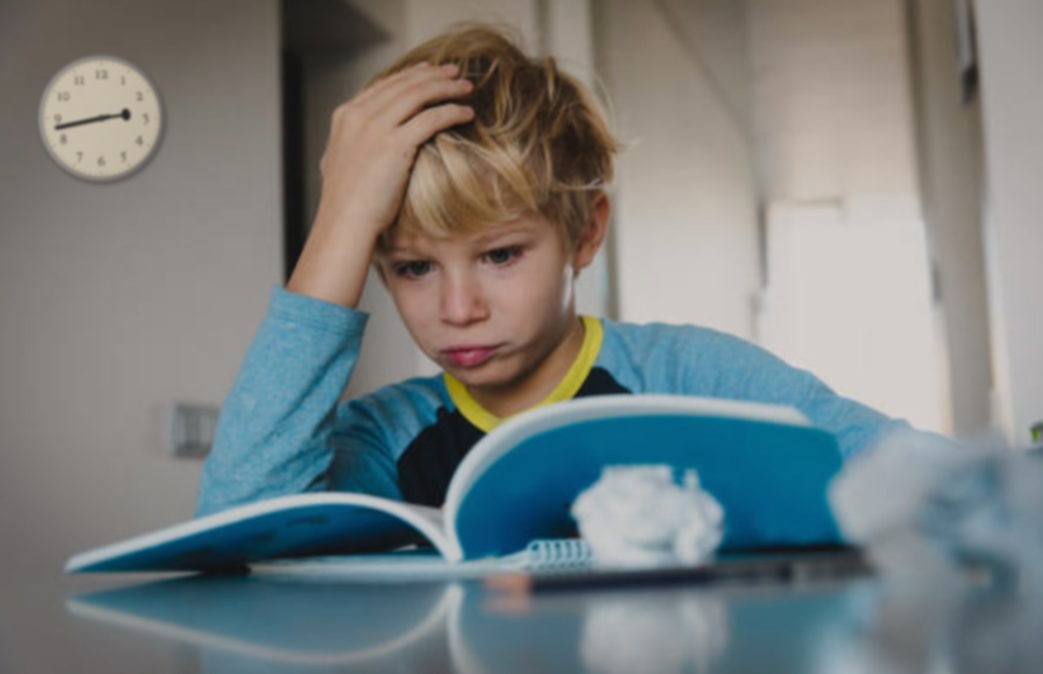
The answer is 2:43
